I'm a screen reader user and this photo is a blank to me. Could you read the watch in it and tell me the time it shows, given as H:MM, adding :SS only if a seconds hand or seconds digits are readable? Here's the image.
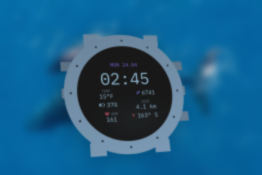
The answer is 2:45
